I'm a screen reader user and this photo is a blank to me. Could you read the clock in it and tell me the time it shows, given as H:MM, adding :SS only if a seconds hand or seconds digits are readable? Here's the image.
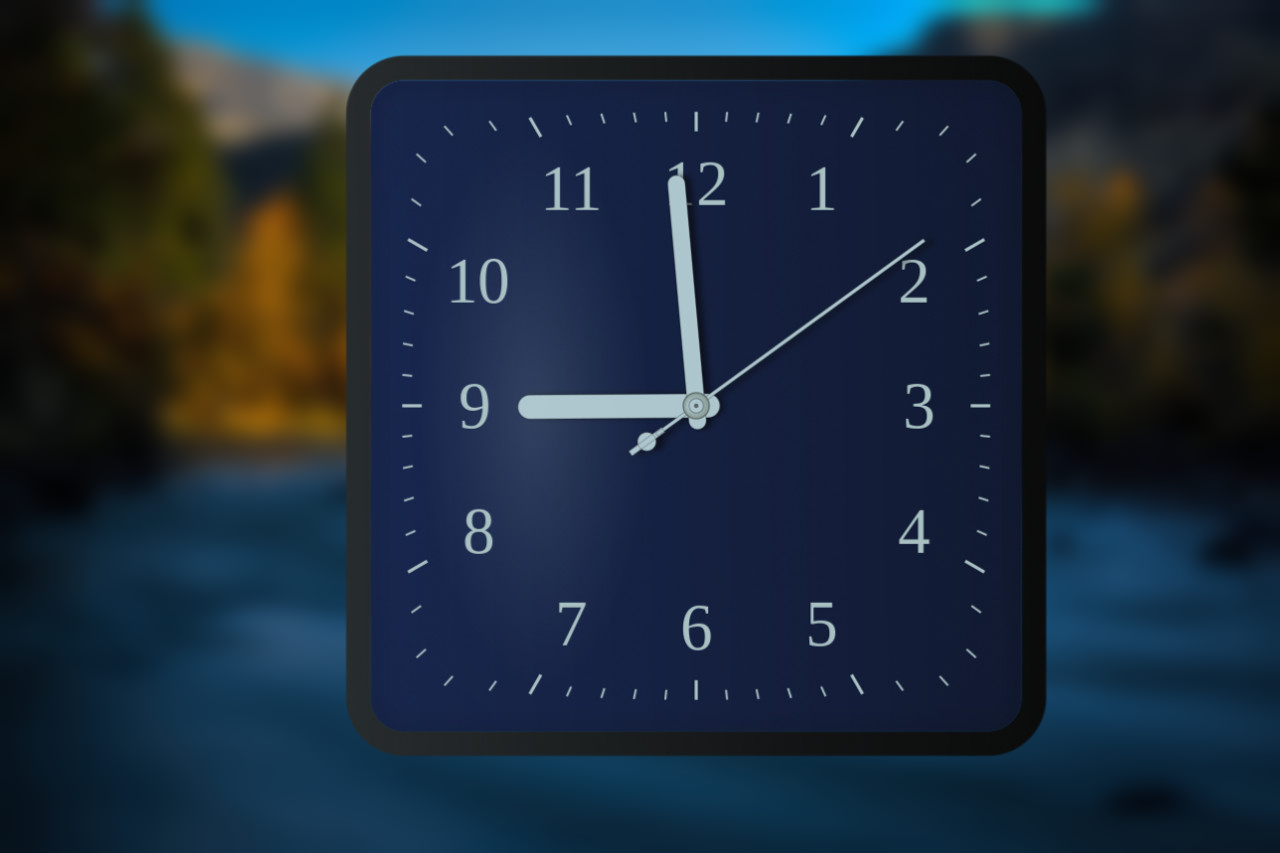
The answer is 8:59:09
